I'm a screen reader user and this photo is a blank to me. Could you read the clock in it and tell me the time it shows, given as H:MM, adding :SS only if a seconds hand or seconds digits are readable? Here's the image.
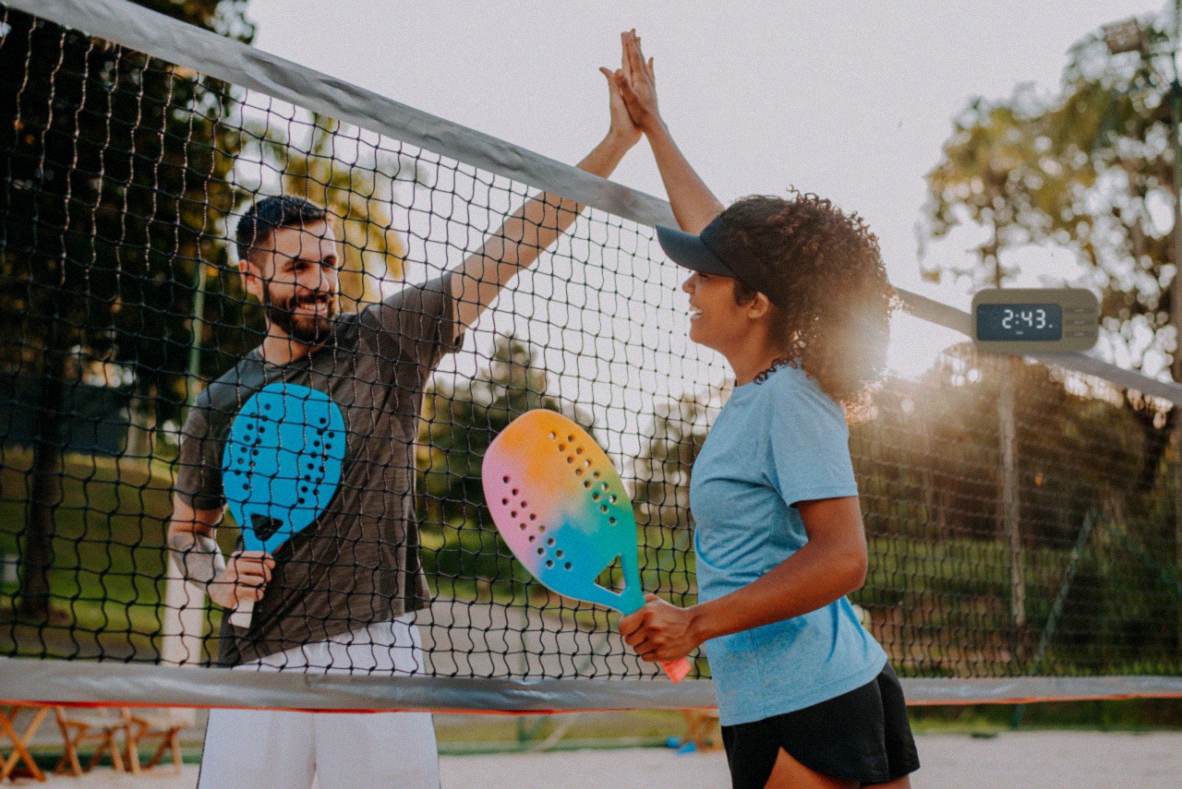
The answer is 2:43
